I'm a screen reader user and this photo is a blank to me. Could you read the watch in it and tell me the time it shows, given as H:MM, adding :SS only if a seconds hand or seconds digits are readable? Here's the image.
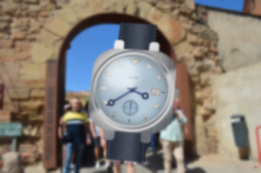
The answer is 3:39
